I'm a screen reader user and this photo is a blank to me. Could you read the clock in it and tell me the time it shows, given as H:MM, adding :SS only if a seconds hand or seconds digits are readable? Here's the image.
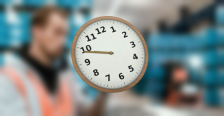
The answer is 9:49
